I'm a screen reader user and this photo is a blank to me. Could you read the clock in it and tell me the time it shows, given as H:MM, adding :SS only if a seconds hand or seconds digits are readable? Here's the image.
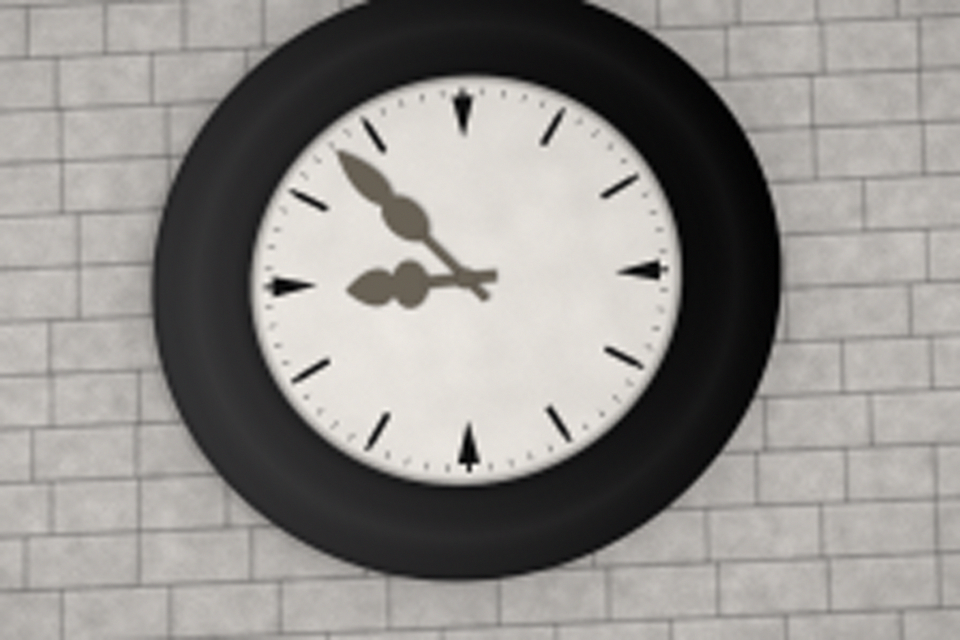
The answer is 8:53
